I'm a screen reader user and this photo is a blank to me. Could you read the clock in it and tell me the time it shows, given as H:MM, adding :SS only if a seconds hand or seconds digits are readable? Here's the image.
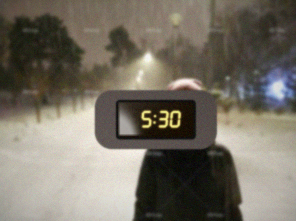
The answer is 5:30
